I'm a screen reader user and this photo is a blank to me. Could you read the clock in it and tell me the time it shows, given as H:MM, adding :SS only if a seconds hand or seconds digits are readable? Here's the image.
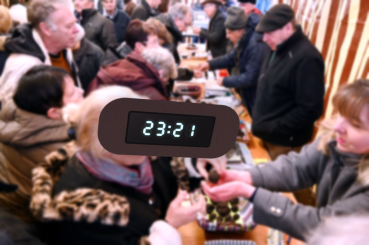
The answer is 23:21
